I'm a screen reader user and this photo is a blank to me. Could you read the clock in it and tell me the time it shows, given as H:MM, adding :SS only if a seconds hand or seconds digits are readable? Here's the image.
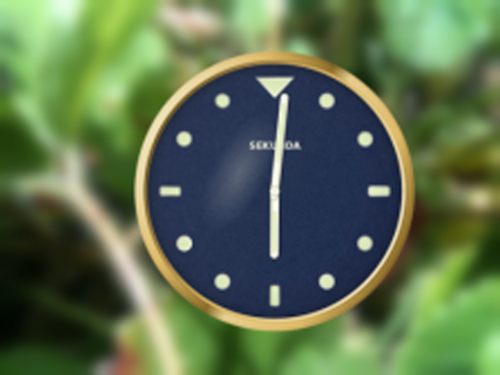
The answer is 6:01
